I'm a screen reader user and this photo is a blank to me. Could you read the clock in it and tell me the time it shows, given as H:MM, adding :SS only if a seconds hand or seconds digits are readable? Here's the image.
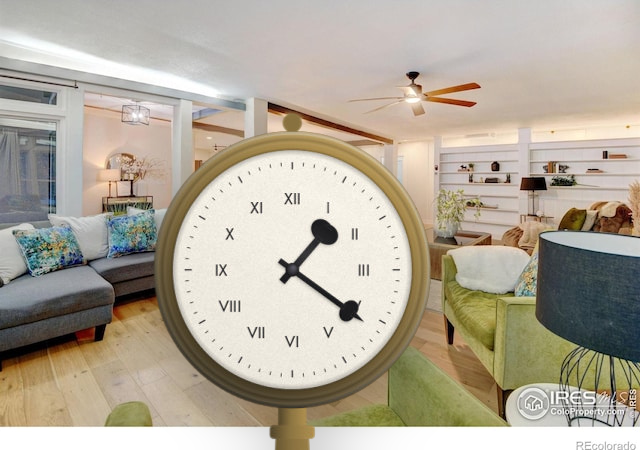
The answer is 1:21
